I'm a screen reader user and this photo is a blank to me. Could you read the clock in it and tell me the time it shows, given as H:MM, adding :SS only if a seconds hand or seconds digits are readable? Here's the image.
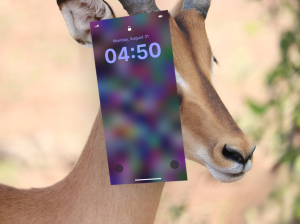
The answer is 4:50
